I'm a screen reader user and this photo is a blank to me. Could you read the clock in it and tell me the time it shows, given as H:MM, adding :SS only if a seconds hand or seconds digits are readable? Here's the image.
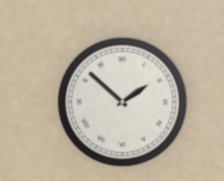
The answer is 1:52
